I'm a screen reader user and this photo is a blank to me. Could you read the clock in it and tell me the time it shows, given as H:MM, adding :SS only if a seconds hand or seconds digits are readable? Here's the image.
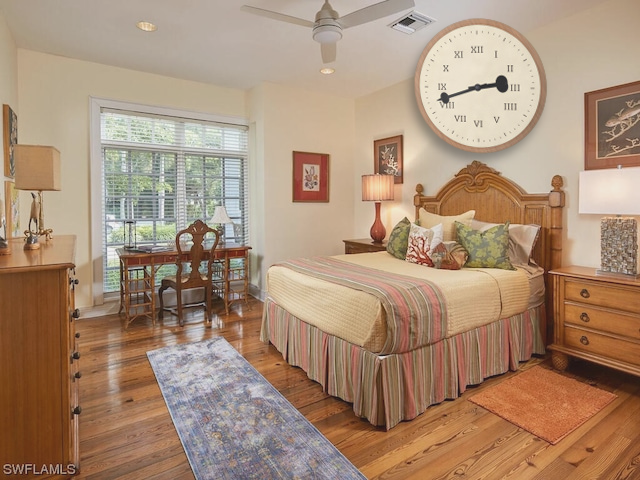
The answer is 2:42
